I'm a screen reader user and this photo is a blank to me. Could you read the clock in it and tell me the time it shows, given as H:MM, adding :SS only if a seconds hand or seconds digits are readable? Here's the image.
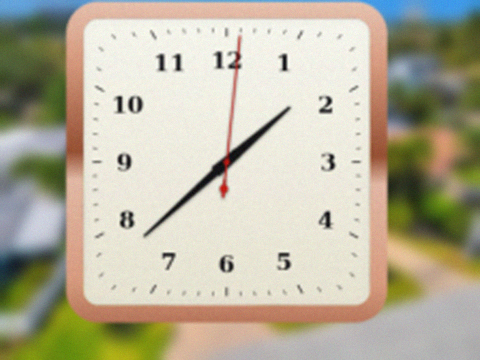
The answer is 1:38:01
